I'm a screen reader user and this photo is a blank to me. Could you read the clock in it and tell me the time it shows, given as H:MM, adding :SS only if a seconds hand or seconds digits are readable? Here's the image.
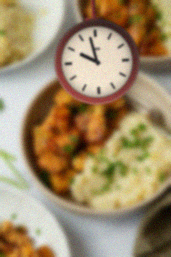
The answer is 9:58
